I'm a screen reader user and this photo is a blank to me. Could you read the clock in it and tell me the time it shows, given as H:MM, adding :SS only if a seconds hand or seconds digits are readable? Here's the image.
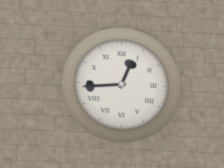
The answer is 12:44
